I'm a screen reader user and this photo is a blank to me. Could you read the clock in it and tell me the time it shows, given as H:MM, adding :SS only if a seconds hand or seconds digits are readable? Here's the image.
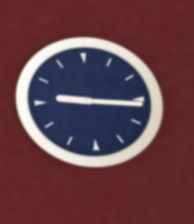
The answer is 9:16
